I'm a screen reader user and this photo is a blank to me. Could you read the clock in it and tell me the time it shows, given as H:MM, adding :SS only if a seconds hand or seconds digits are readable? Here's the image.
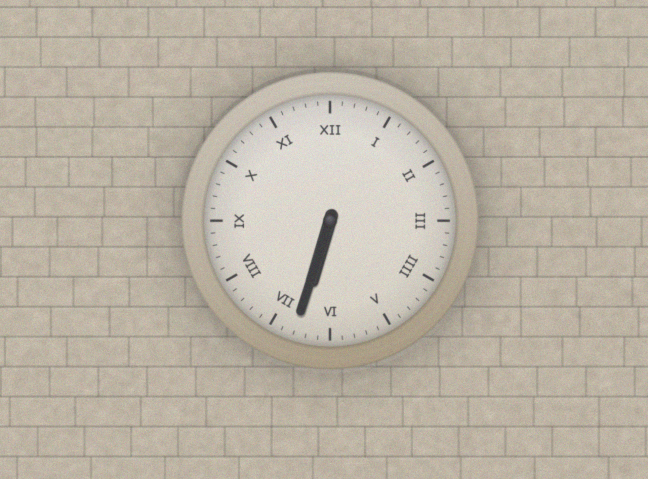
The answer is 6:33
